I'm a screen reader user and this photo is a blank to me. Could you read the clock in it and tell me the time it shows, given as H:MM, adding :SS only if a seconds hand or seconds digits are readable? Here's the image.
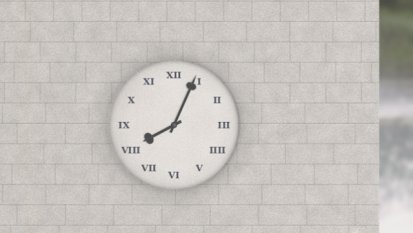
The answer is 8:04
